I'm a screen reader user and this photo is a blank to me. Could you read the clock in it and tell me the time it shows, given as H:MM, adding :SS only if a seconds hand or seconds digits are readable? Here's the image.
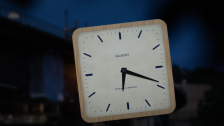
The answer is 6:19
